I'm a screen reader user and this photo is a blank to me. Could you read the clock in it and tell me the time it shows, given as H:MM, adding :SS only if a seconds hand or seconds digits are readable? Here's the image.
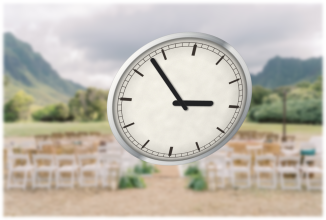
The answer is 2:53
